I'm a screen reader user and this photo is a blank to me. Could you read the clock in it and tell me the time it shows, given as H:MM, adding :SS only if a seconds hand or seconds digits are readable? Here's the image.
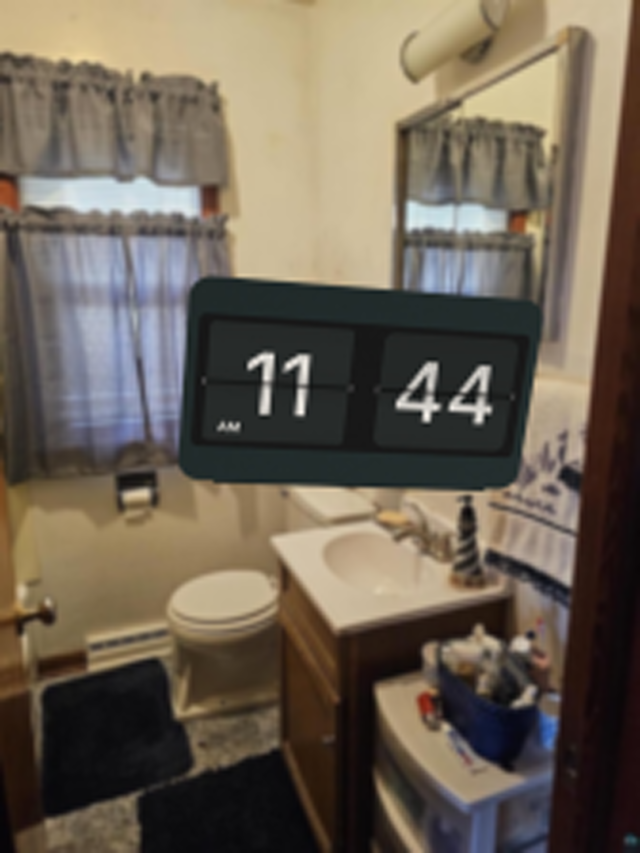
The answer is 11:44
